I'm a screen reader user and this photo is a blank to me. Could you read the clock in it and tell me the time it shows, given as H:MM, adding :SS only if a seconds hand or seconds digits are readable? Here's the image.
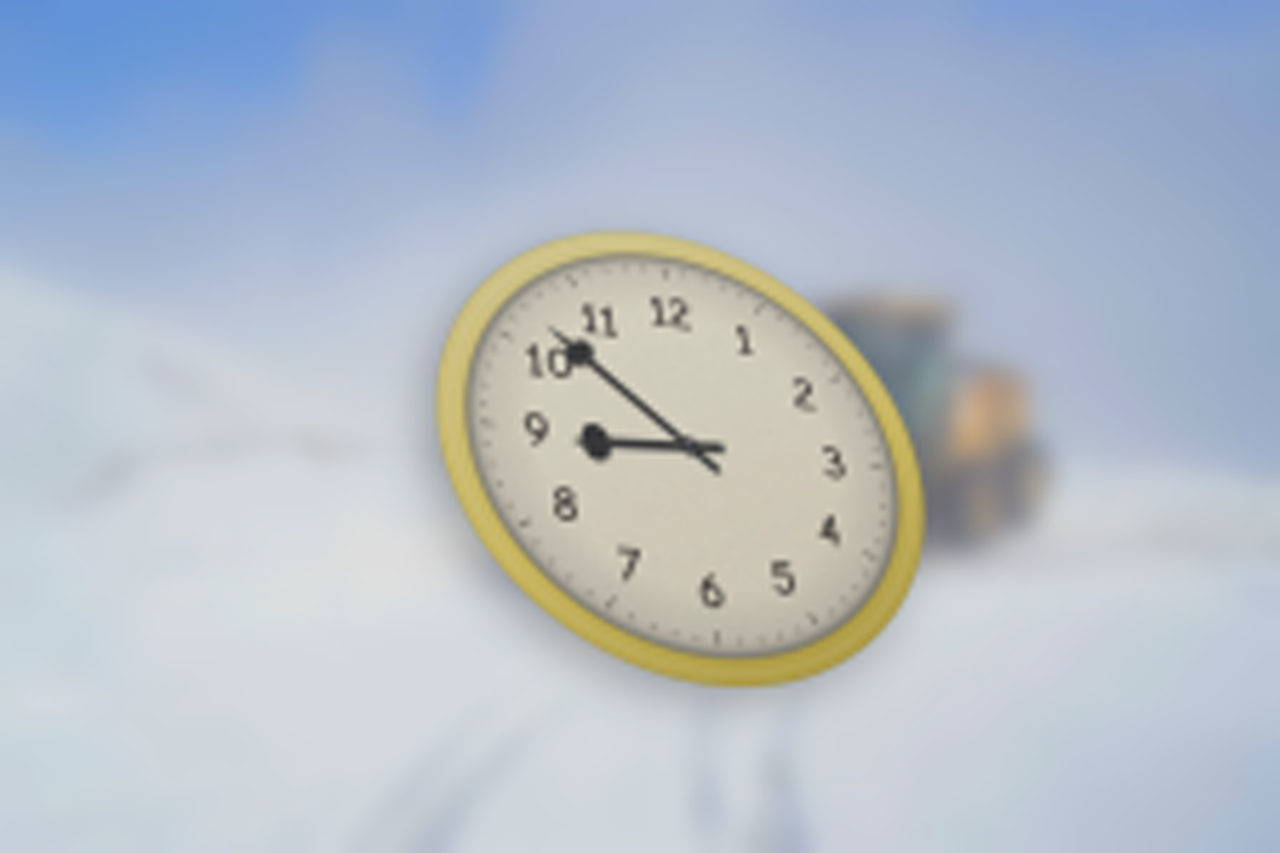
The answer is 8:52
